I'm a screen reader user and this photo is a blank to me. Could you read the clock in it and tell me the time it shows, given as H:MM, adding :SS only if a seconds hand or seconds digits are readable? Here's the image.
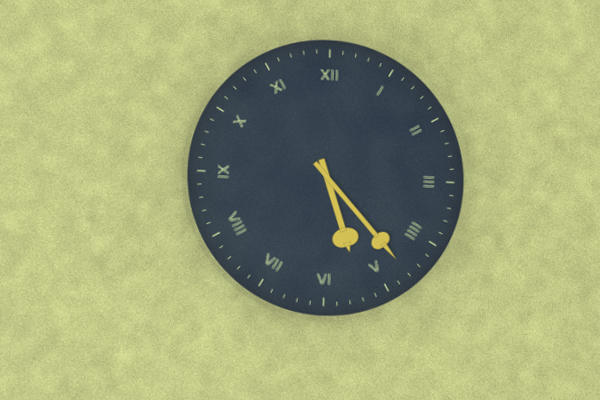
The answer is 5:23
